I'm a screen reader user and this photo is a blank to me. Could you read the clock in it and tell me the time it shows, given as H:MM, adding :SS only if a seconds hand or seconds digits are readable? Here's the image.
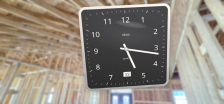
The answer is 5:17
